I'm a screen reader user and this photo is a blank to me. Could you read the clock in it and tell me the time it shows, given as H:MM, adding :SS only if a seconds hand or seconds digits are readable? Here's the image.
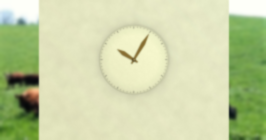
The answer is 10:05
